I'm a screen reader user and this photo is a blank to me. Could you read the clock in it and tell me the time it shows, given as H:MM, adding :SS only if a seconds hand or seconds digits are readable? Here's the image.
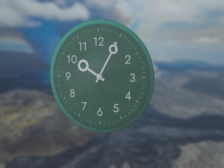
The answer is 10:05
